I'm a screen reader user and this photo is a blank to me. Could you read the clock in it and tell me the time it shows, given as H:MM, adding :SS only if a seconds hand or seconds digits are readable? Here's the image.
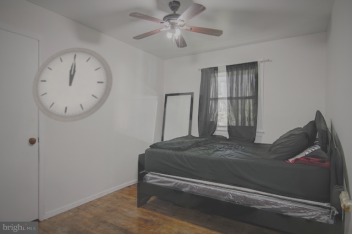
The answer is 12:00
